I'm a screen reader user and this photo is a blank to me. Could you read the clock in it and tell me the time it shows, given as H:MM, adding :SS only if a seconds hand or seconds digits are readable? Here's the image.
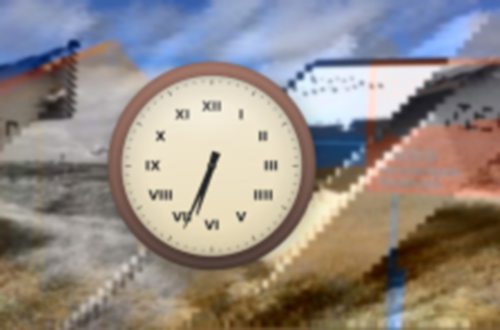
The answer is 6:34
